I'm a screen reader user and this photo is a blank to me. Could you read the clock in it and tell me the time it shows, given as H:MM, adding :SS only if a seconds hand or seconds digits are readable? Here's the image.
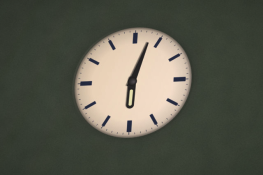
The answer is 6:03
